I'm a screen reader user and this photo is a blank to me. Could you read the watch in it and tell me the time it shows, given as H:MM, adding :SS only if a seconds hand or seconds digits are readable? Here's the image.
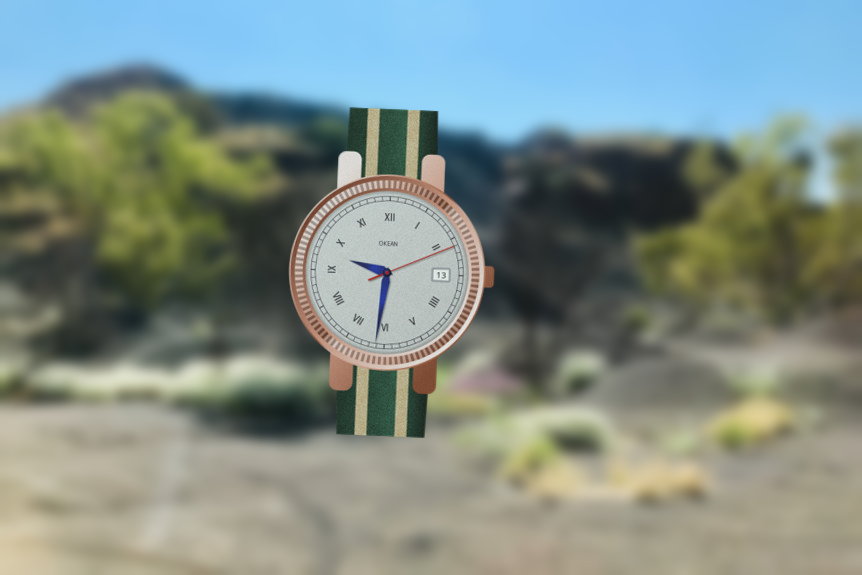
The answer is 9:31:11
